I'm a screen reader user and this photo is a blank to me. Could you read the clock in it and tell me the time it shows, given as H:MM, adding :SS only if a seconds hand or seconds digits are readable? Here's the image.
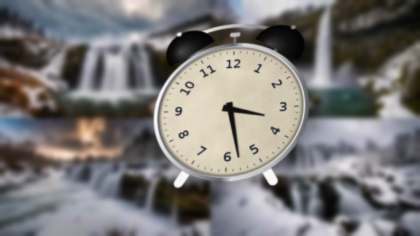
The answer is 3:28
